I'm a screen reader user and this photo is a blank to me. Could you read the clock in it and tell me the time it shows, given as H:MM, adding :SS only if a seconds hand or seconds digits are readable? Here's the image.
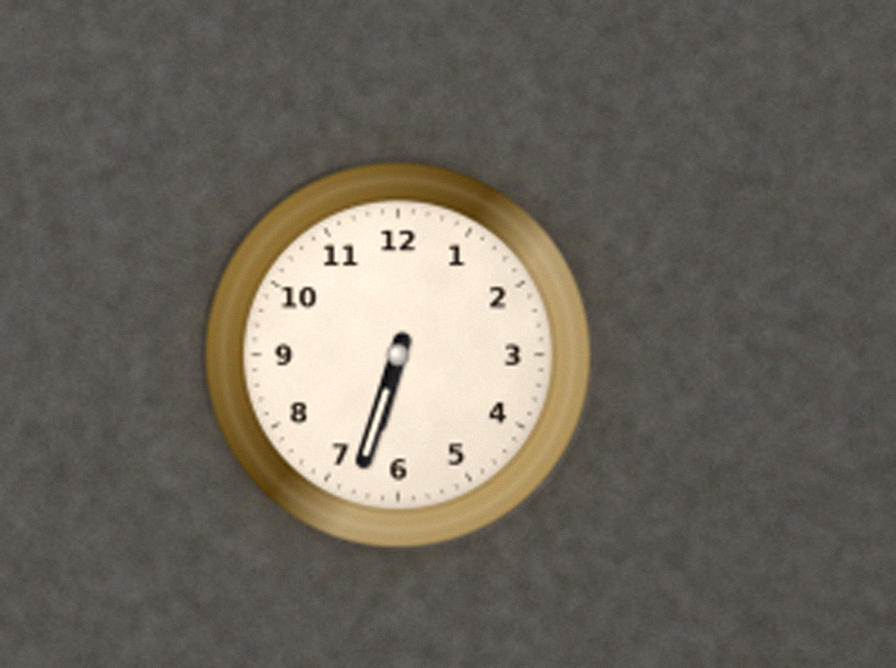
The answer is 6:33
